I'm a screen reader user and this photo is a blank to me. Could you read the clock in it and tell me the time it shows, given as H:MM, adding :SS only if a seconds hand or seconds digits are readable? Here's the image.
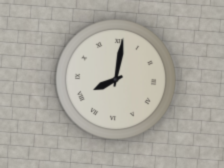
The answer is 8:01
